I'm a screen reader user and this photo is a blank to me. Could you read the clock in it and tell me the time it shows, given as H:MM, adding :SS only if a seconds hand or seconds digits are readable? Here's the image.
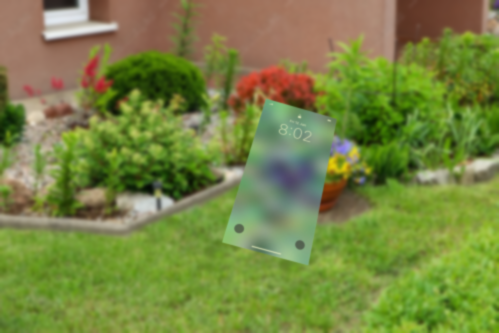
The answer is 8:02
